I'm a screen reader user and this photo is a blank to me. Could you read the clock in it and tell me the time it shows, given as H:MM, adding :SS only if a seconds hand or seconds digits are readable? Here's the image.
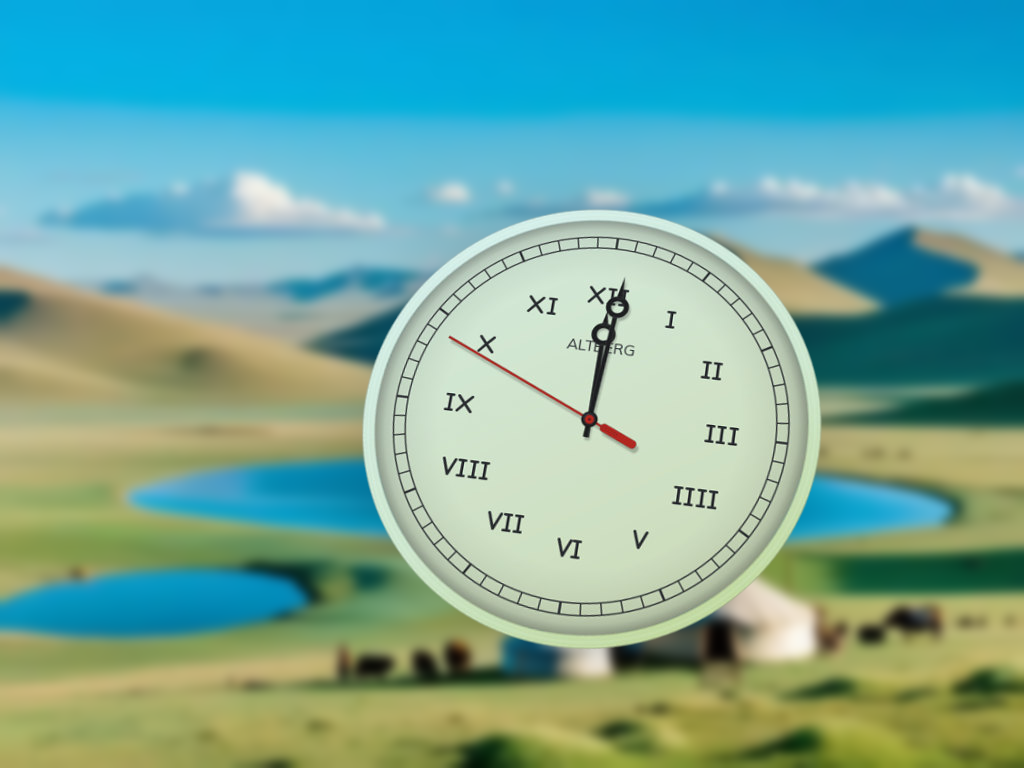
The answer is 12:00:49
